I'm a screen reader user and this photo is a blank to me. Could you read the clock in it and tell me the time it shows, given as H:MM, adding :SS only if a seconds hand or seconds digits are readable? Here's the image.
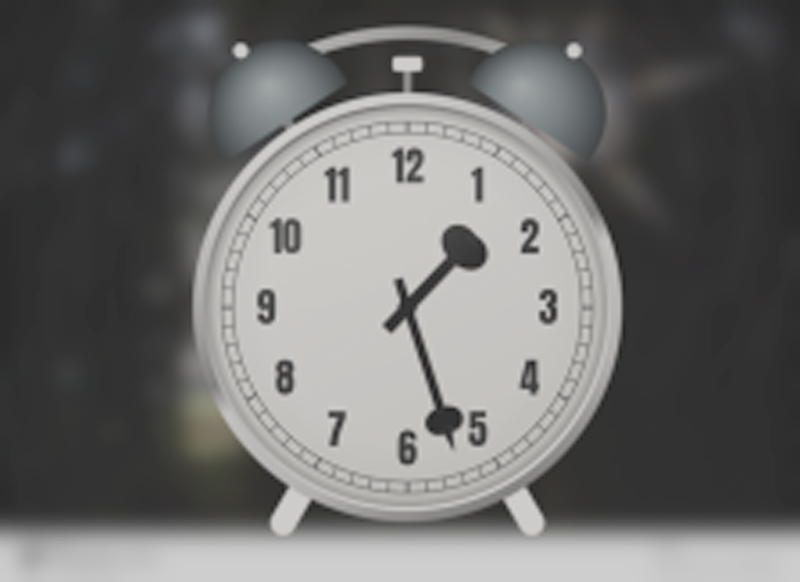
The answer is 1:27
